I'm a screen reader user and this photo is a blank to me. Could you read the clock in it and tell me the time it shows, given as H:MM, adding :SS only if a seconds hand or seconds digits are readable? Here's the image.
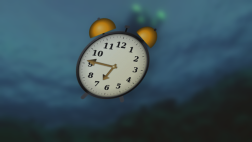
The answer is 6:46
